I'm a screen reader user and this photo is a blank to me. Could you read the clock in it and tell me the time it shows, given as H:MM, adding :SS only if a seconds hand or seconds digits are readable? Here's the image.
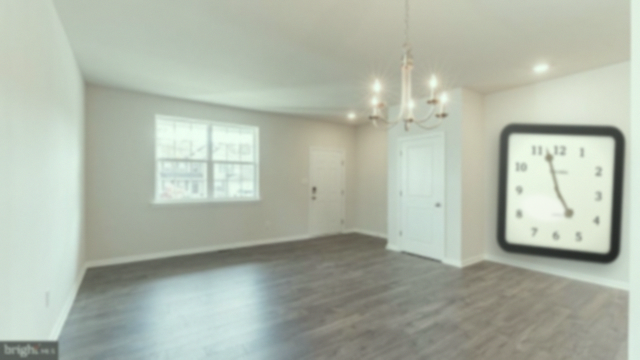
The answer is 4:57
